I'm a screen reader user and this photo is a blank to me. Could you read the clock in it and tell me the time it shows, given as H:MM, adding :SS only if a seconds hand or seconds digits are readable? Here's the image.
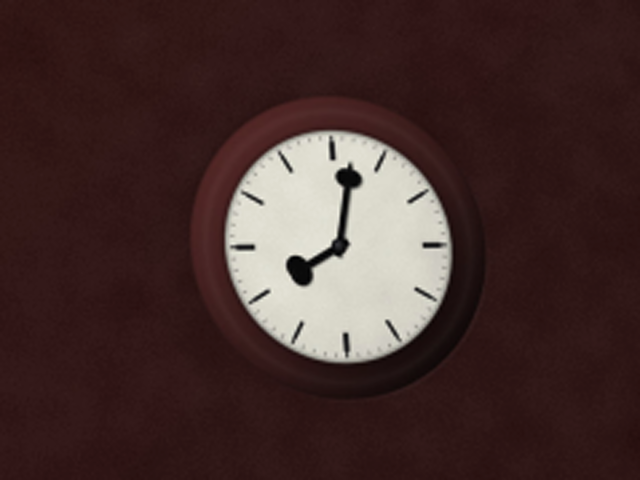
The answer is 8:02
